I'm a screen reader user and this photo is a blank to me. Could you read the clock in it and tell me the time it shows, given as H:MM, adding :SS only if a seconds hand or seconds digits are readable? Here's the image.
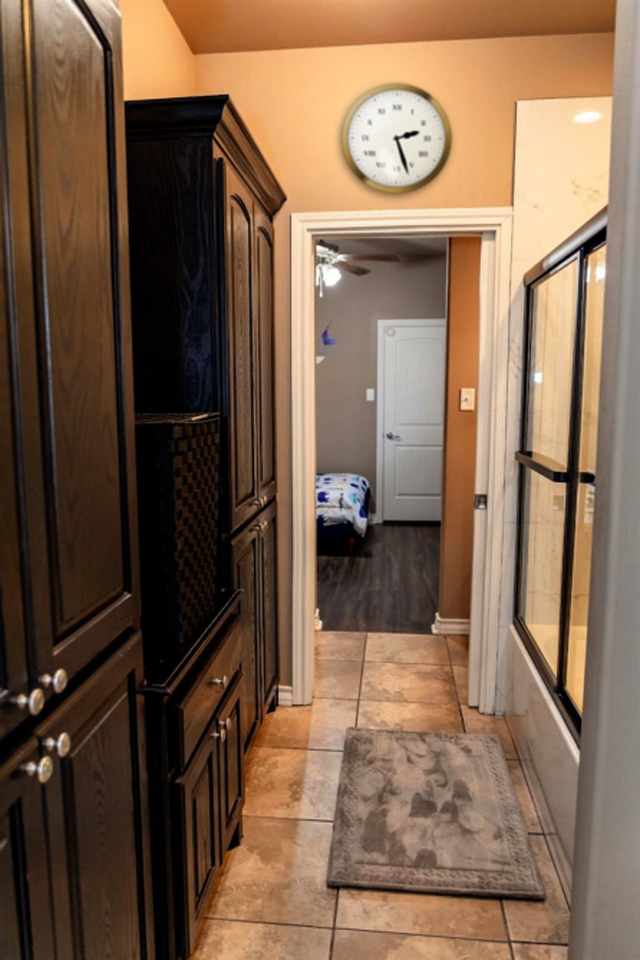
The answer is 2:27
